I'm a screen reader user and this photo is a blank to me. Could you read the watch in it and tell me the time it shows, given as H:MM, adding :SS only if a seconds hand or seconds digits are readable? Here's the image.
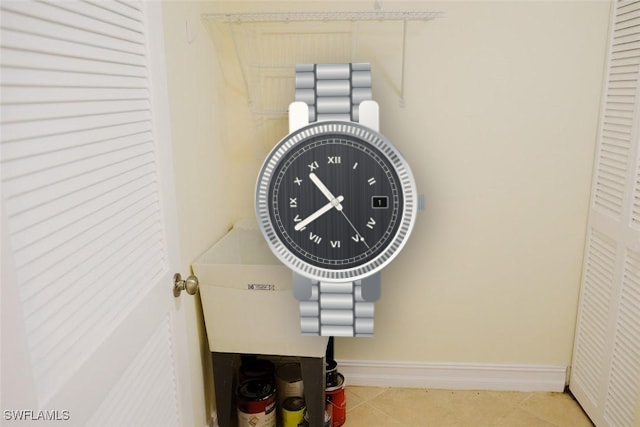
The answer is 10:39:24
